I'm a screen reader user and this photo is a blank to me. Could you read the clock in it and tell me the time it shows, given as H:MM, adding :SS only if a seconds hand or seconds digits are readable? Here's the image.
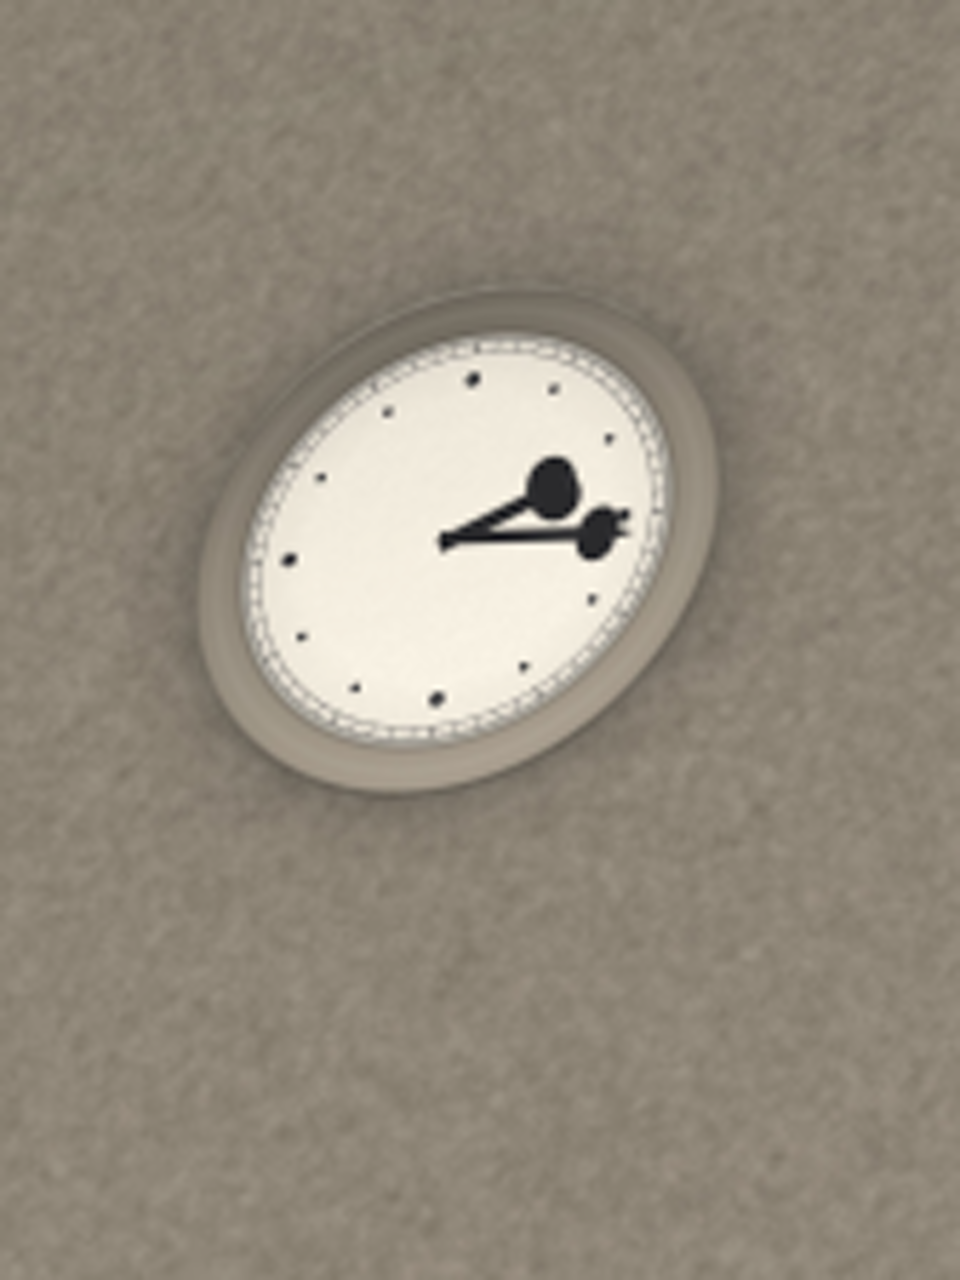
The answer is 2:16
